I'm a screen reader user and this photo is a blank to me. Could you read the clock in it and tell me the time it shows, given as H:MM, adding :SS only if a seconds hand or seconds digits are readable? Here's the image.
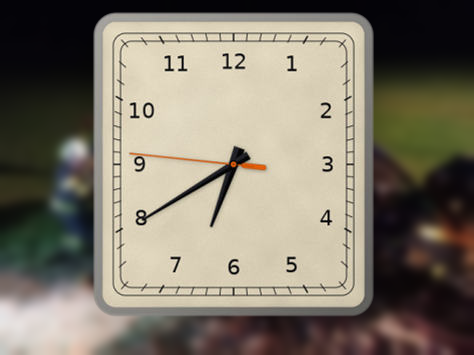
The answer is 6:39:46
